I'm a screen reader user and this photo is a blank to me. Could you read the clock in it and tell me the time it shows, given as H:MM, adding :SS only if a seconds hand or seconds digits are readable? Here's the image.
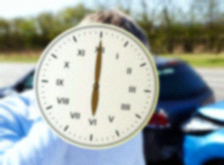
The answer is 6:00
